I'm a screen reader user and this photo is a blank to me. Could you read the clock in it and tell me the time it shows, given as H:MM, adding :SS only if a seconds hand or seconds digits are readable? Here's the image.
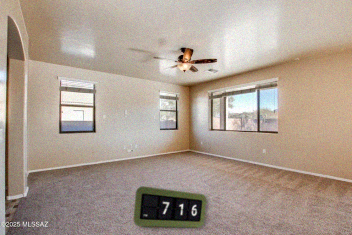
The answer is 7:16
